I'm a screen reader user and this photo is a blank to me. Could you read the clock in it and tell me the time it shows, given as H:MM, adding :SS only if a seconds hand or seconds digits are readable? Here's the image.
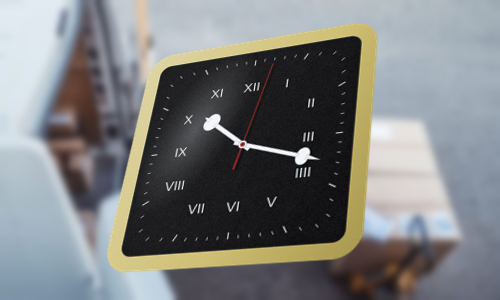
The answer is 10:18:02
